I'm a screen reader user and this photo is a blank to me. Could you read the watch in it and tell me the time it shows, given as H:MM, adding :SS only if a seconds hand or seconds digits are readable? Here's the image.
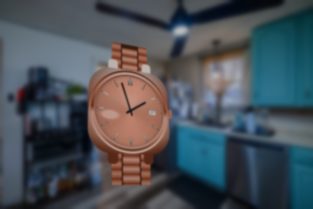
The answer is 1:57
